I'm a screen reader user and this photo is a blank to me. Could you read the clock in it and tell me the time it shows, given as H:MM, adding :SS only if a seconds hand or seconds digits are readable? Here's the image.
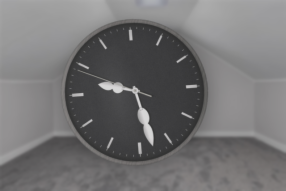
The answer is 9:27:49
